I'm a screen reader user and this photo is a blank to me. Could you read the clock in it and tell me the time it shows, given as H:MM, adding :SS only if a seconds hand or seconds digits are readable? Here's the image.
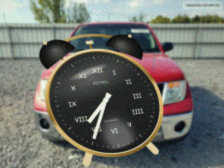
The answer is 7:35
